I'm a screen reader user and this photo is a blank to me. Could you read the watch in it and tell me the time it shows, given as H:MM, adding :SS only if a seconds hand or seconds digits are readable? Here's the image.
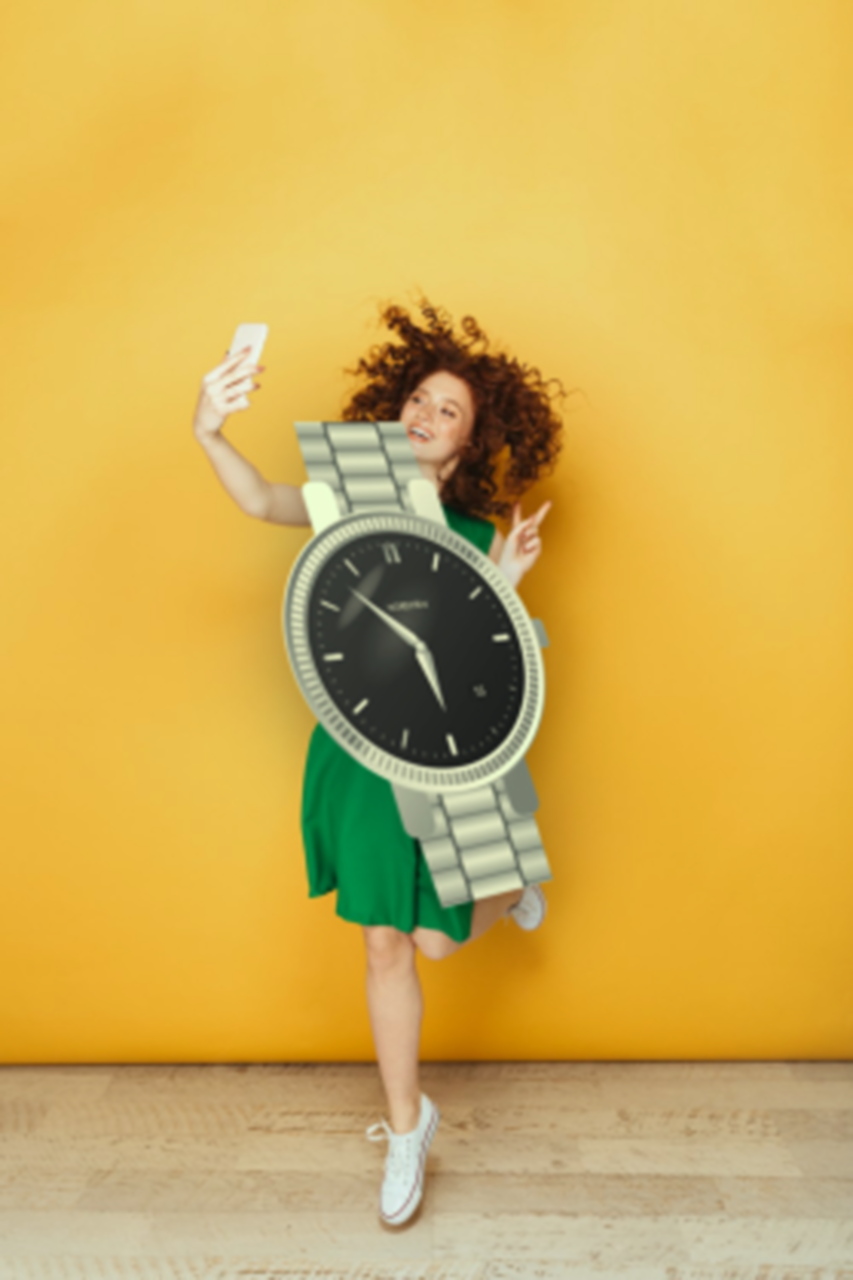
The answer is 5:53
